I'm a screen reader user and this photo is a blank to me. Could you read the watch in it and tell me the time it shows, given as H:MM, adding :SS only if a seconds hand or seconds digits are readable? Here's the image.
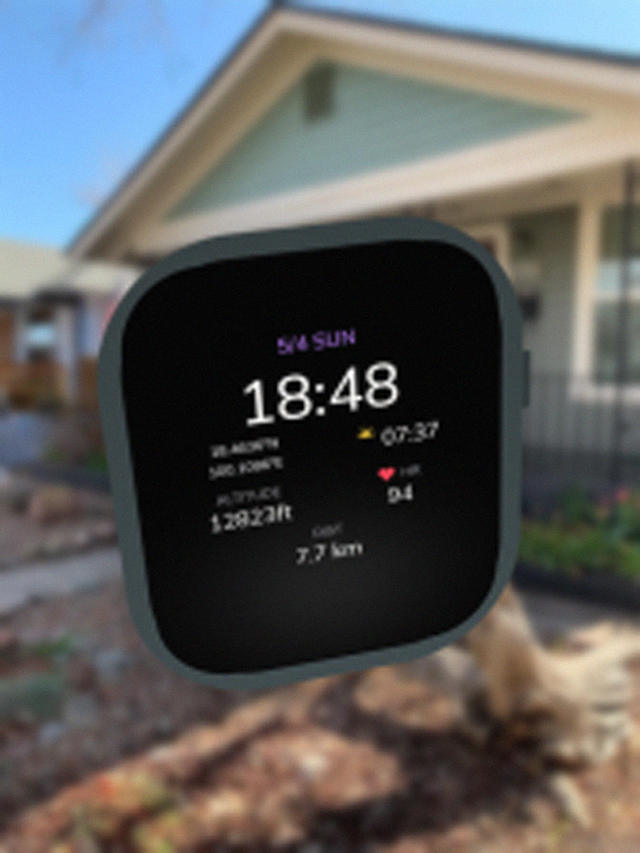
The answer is 18:48
